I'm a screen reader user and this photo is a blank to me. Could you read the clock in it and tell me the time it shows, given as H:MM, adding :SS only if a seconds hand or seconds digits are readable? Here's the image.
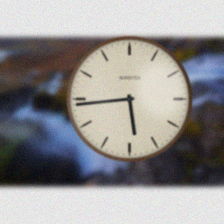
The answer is 5:44
